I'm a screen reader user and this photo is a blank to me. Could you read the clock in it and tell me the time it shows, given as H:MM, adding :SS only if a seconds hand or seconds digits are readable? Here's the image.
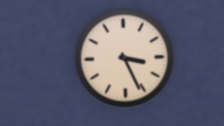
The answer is 3:26
